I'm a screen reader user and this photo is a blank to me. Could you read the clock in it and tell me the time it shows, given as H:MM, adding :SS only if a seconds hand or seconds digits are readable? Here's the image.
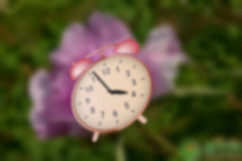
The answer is 3:56
